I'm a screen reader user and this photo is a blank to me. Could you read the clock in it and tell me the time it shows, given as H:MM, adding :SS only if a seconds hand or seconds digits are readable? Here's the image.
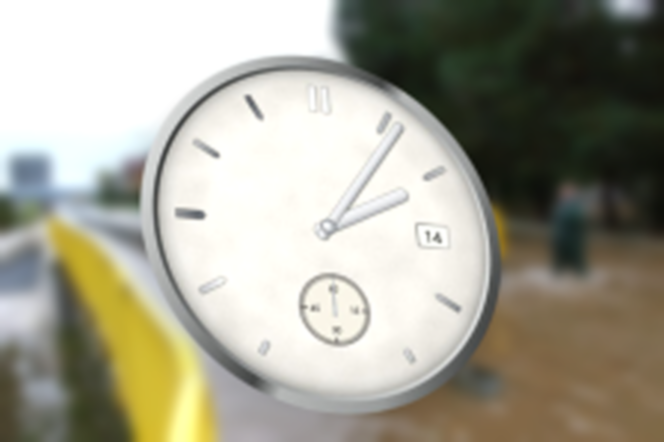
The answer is 2:06
